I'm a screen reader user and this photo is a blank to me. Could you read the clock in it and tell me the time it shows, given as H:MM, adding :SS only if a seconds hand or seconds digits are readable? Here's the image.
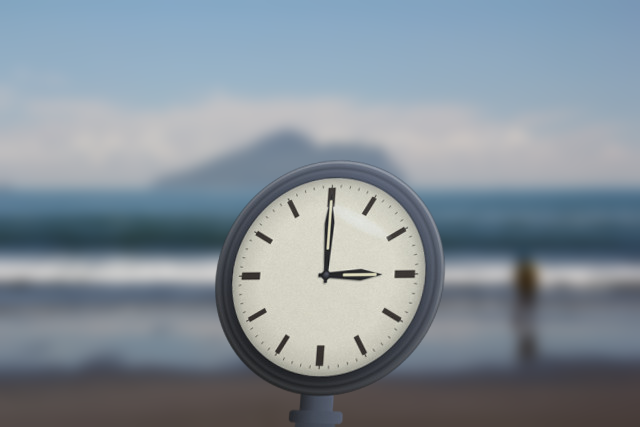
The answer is 3:00
